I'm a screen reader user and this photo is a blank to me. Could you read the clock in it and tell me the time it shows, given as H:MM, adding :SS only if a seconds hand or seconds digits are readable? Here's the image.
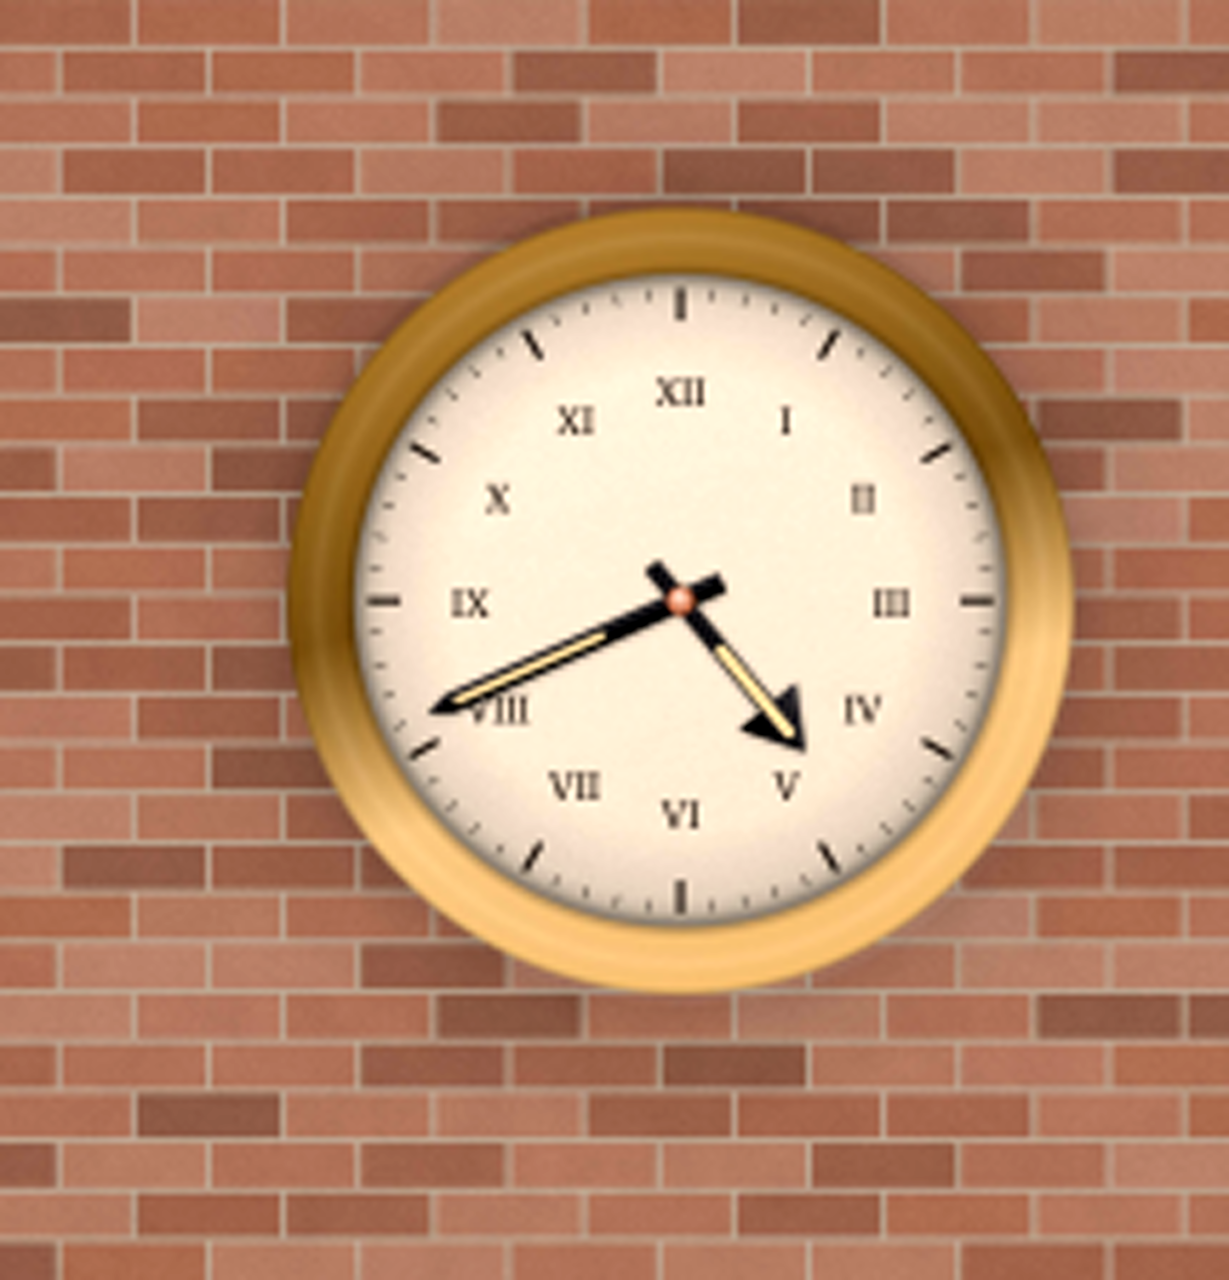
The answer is 4:41
